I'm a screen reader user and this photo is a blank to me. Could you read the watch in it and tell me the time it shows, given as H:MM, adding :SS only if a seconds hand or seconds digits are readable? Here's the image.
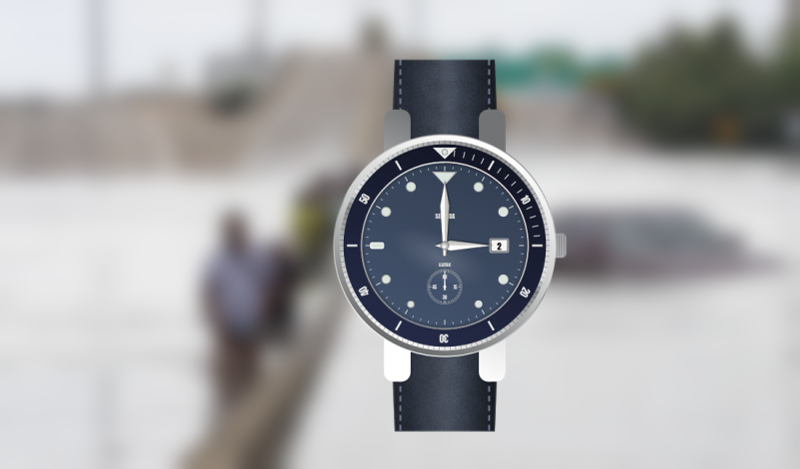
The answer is 3:00
